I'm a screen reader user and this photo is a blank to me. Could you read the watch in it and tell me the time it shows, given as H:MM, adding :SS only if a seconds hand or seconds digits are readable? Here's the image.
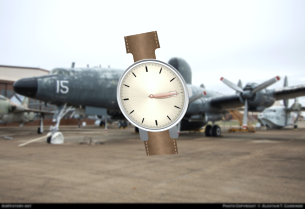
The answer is 3:15
